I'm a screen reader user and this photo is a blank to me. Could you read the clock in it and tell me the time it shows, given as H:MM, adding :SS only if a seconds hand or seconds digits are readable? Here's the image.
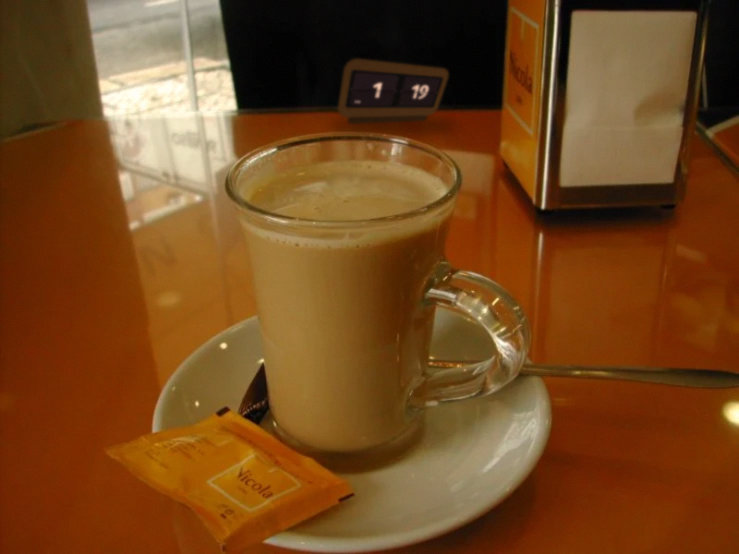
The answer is 1:19
